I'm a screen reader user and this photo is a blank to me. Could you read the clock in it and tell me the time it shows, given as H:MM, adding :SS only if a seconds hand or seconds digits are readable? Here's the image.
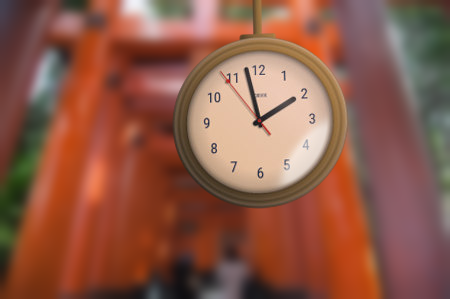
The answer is 1:57:54
